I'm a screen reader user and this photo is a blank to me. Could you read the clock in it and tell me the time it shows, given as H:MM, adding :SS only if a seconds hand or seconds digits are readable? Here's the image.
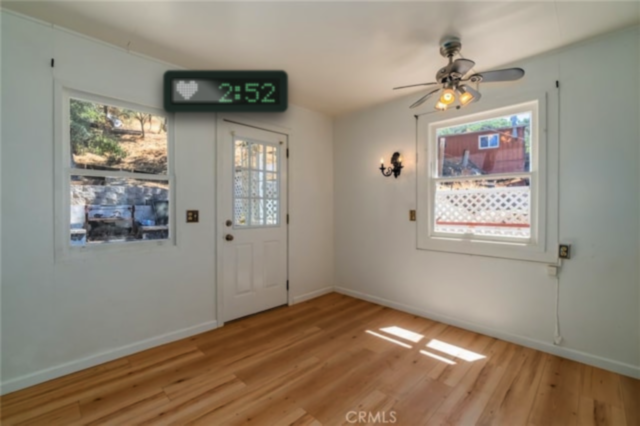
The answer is 2:52
